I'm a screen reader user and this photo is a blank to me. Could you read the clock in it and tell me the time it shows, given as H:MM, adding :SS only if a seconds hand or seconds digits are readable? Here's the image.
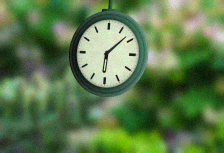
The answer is 6:08
